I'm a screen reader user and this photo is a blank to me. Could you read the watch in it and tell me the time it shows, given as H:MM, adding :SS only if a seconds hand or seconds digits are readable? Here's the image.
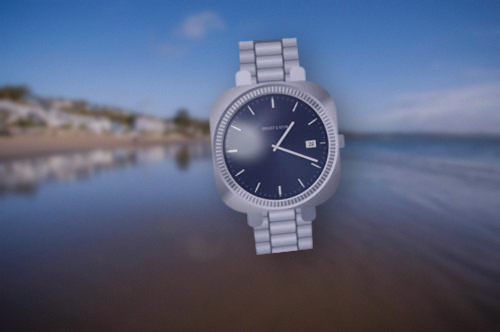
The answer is 1:19
